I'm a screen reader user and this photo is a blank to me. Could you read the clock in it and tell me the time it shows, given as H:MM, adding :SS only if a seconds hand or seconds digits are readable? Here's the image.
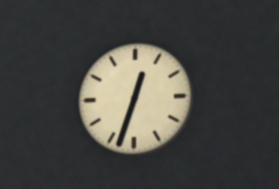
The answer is 12:33
